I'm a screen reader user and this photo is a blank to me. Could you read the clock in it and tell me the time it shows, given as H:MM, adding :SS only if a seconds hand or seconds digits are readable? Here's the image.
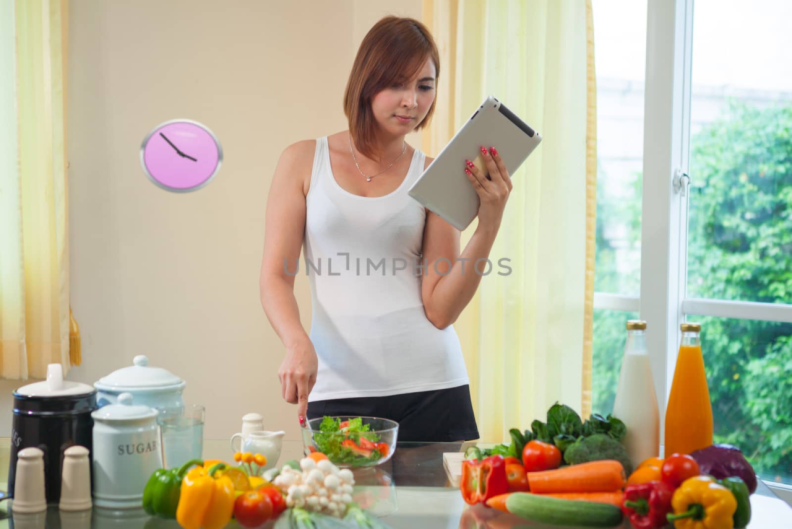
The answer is 3:53
